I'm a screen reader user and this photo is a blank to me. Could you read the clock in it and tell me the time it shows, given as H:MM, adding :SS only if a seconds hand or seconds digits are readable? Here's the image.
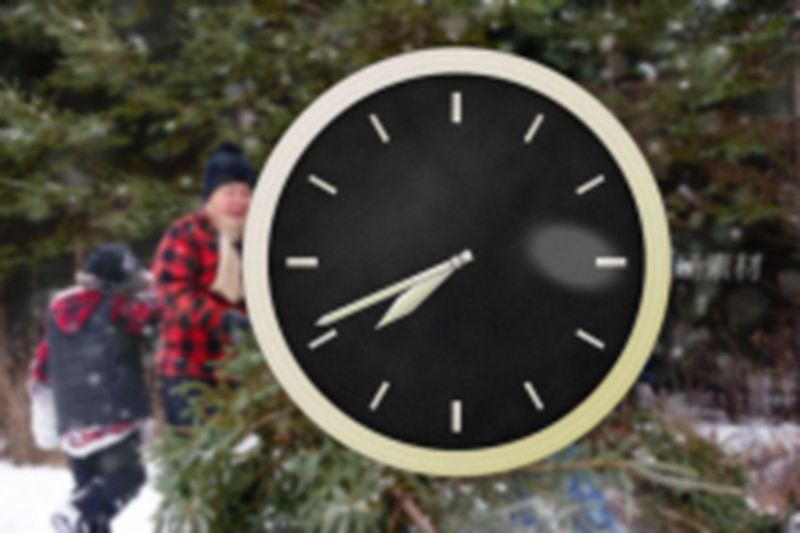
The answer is 7:41
